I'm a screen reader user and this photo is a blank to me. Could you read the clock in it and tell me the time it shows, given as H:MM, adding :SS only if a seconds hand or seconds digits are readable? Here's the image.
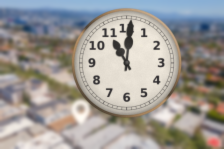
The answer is 11:01
